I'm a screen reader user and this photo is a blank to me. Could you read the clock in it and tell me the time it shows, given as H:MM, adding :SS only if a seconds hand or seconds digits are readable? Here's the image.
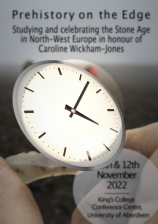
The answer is 4:07
